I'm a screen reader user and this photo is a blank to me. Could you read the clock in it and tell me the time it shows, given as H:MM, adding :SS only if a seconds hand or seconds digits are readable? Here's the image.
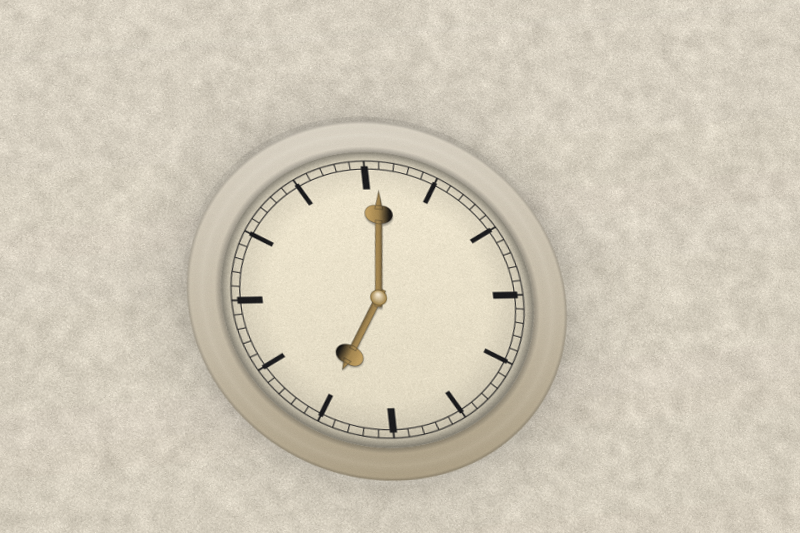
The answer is 7:01
